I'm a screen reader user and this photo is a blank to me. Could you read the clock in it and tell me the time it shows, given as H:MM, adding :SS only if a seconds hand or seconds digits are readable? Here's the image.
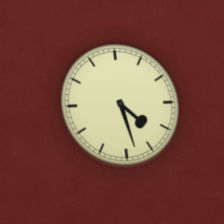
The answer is 4:28
